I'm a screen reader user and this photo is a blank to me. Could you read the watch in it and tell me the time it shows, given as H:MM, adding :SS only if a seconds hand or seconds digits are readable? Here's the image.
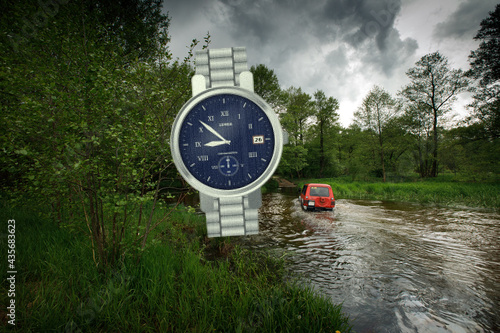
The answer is 8:52
